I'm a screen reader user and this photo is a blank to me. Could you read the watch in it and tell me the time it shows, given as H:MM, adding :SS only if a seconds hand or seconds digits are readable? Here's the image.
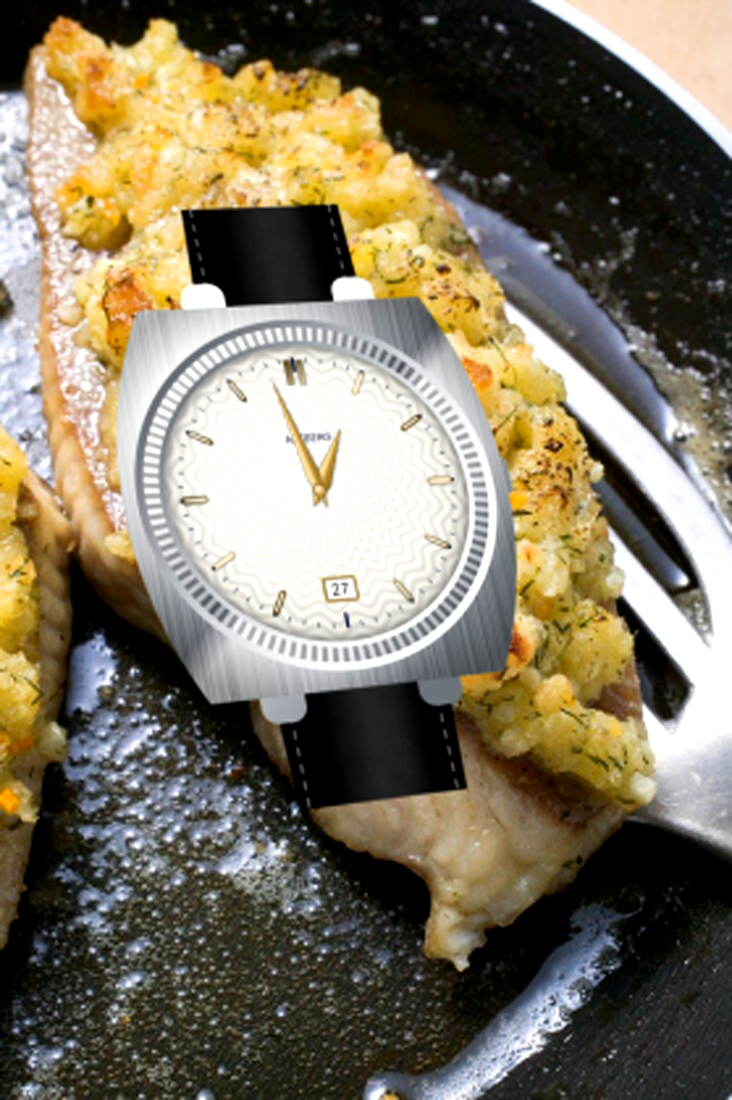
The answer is 12:58
